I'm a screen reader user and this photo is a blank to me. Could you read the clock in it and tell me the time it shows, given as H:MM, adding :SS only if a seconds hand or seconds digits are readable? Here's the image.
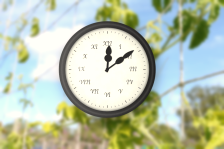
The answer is 12:09
